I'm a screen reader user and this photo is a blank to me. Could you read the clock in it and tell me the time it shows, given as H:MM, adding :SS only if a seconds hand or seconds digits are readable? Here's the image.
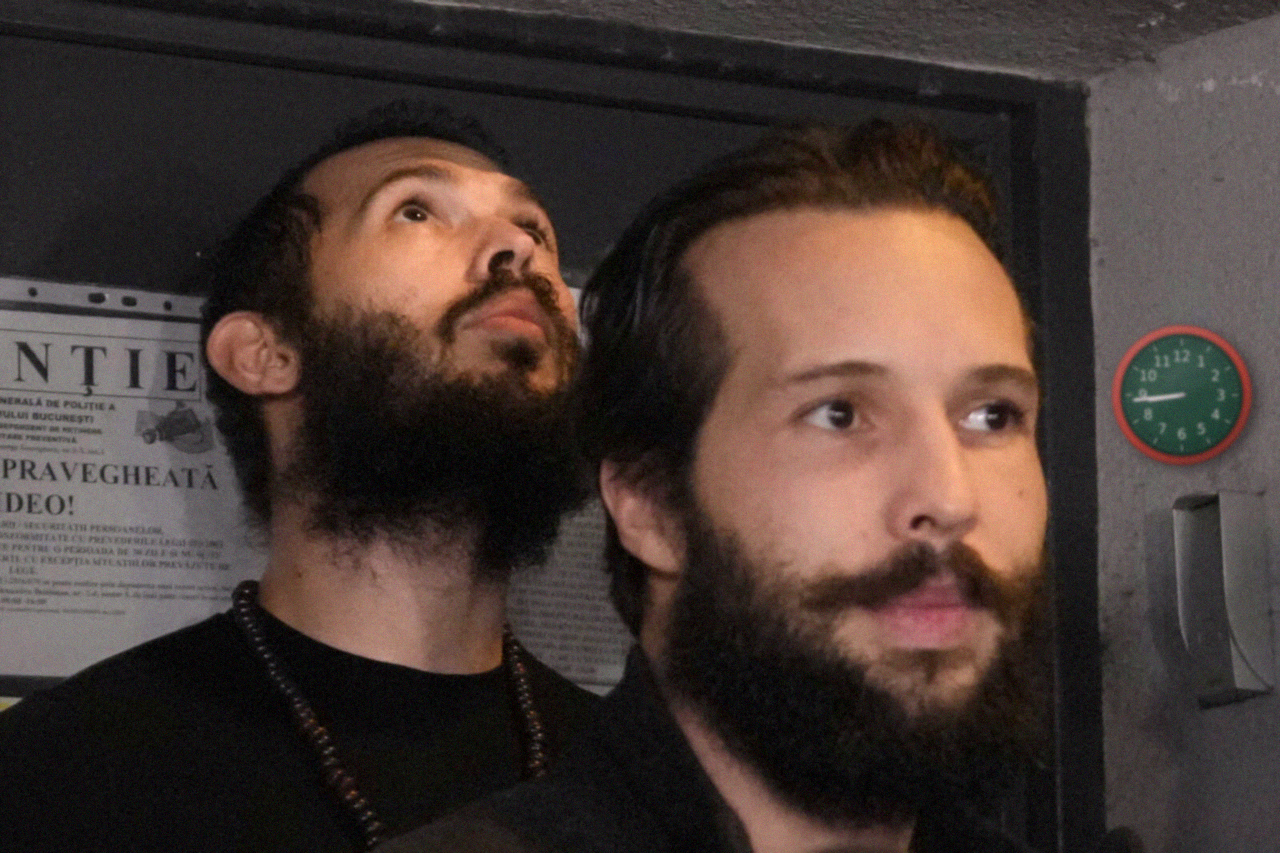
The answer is 8:44
